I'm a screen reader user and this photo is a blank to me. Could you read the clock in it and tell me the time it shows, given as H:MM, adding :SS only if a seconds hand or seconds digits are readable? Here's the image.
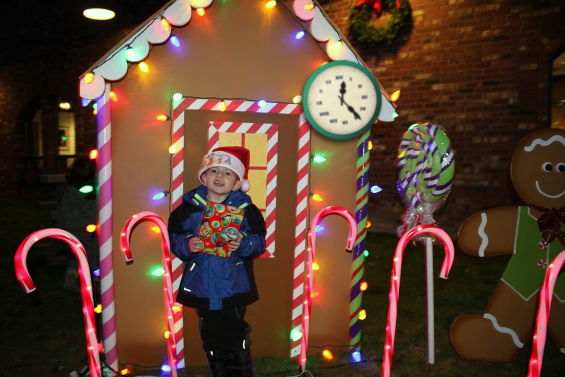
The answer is 12:24
